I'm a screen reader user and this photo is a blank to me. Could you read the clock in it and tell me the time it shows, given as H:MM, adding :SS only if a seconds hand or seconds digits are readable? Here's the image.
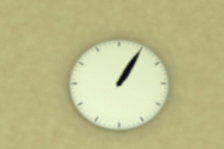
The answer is 1:05
